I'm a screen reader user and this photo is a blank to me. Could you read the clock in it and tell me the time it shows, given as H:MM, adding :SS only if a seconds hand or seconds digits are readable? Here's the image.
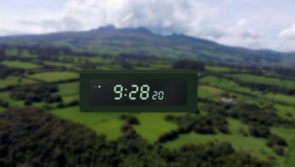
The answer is 9:28:20
